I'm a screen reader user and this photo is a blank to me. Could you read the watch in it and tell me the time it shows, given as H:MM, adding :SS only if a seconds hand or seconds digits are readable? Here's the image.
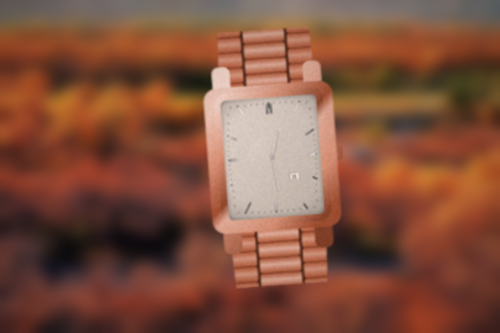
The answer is 12:29
